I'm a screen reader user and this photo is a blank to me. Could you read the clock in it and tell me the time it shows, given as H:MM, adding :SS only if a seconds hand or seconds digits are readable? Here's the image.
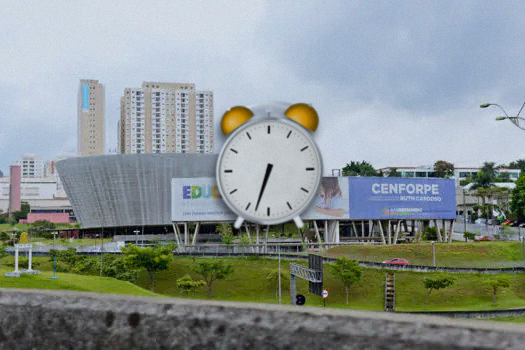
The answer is 6:33
